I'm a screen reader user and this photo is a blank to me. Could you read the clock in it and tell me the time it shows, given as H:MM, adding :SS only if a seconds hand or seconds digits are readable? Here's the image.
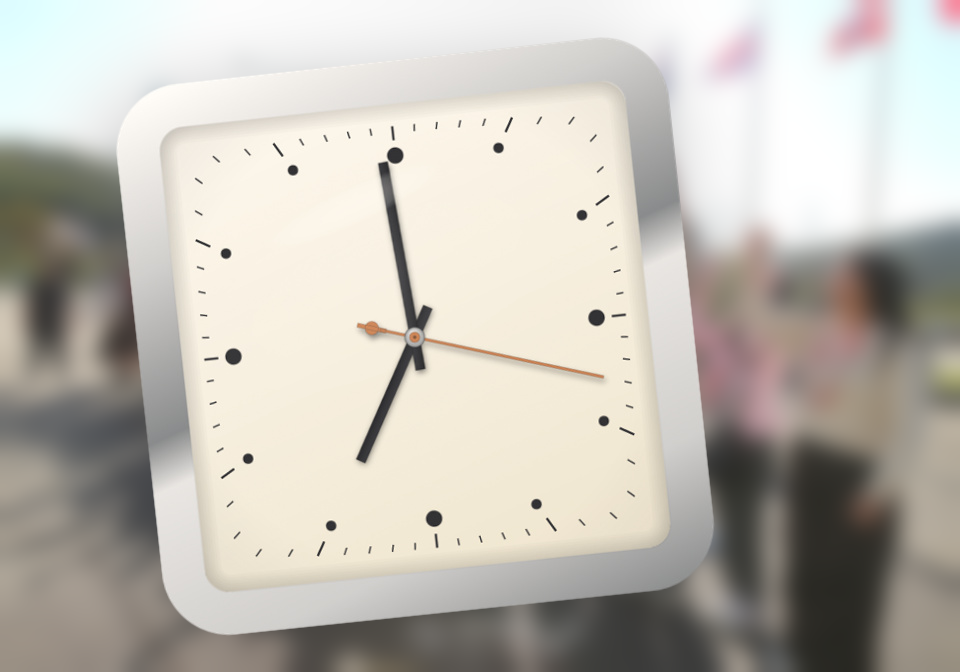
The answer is 6:59:18
